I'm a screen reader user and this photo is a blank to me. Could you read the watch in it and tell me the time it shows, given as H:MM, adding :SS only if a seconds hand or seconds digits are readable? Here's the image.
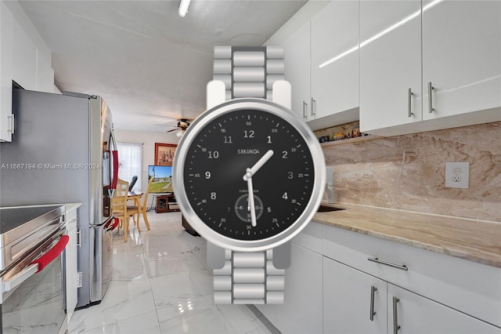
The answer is 1:29
